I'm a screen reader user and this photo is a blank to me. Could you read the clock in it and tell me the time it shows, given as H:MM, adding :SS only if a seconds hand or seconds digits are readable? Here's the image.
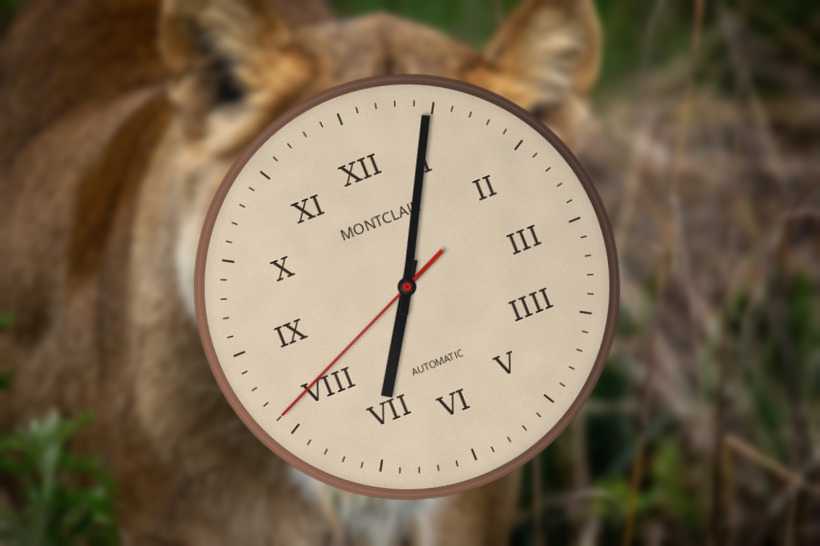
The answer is 7:04:41
